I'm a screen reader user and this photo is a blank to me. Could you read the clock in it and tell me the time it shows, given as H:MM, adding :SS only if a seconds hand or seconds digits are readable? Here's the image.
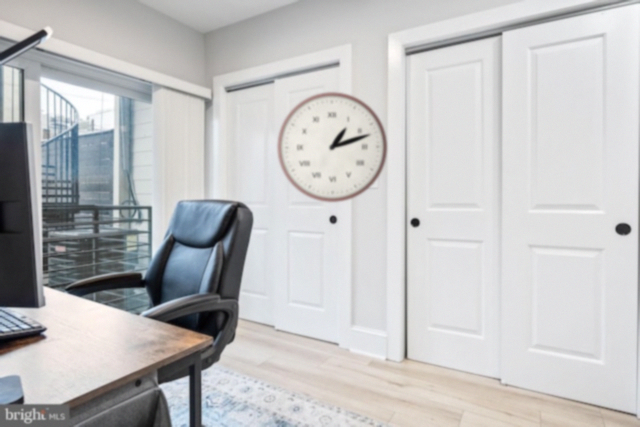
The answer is 1:12
